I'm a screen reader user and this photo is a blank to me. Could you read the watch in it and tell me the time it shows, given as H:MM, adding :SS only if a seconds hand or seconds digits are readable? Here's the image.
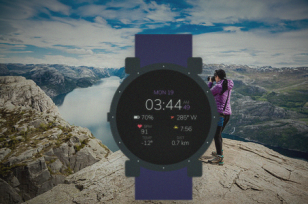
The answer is 3:44
